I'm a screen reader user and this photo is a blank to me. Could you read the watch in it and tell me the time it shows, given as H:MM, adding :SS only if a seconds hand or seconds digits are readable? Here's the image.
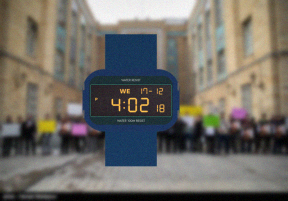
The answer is 4:02:18
